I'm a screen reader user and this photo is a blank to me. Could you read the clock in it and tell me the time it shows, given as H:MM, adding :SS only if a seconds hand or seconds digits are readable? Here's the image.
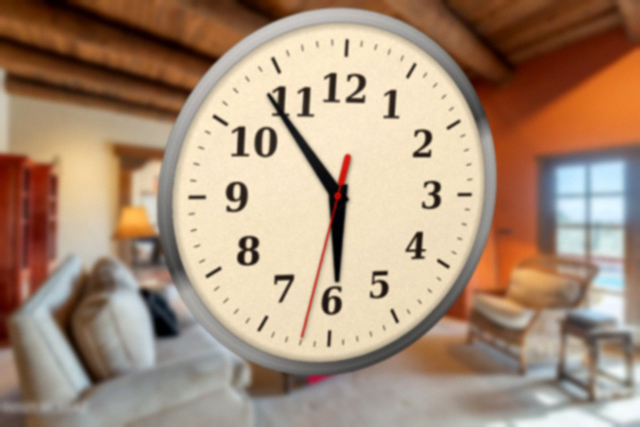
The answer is 5:53:32
